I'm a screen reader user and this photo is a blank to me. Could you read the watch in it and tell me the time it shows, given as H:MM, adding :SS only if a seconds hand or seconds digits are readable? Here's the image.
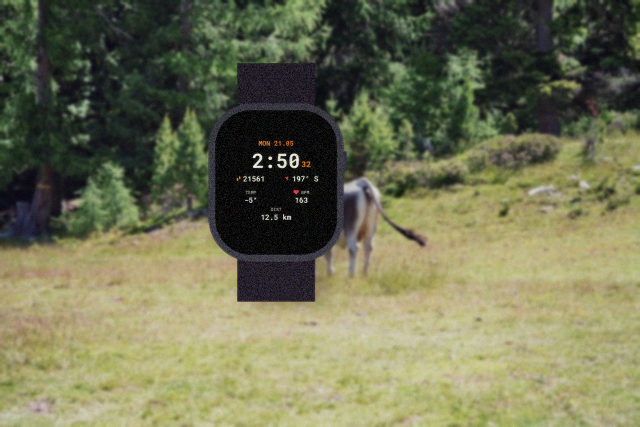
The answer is 2:50:32
